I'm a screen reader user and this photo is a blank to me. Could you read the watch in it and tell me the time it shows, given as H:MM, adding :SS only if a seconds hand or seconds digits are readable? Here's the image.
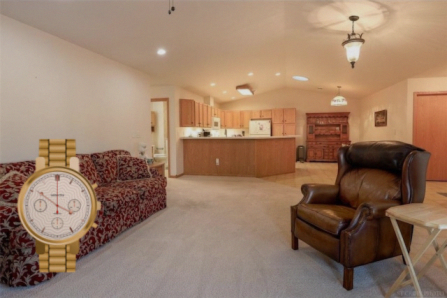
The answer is 3:51
